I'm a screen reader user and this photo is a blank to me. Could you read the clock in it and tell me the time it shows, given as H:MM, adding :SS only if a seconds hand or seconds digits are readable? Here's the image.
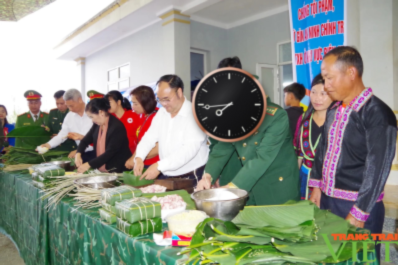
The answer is 7:44
